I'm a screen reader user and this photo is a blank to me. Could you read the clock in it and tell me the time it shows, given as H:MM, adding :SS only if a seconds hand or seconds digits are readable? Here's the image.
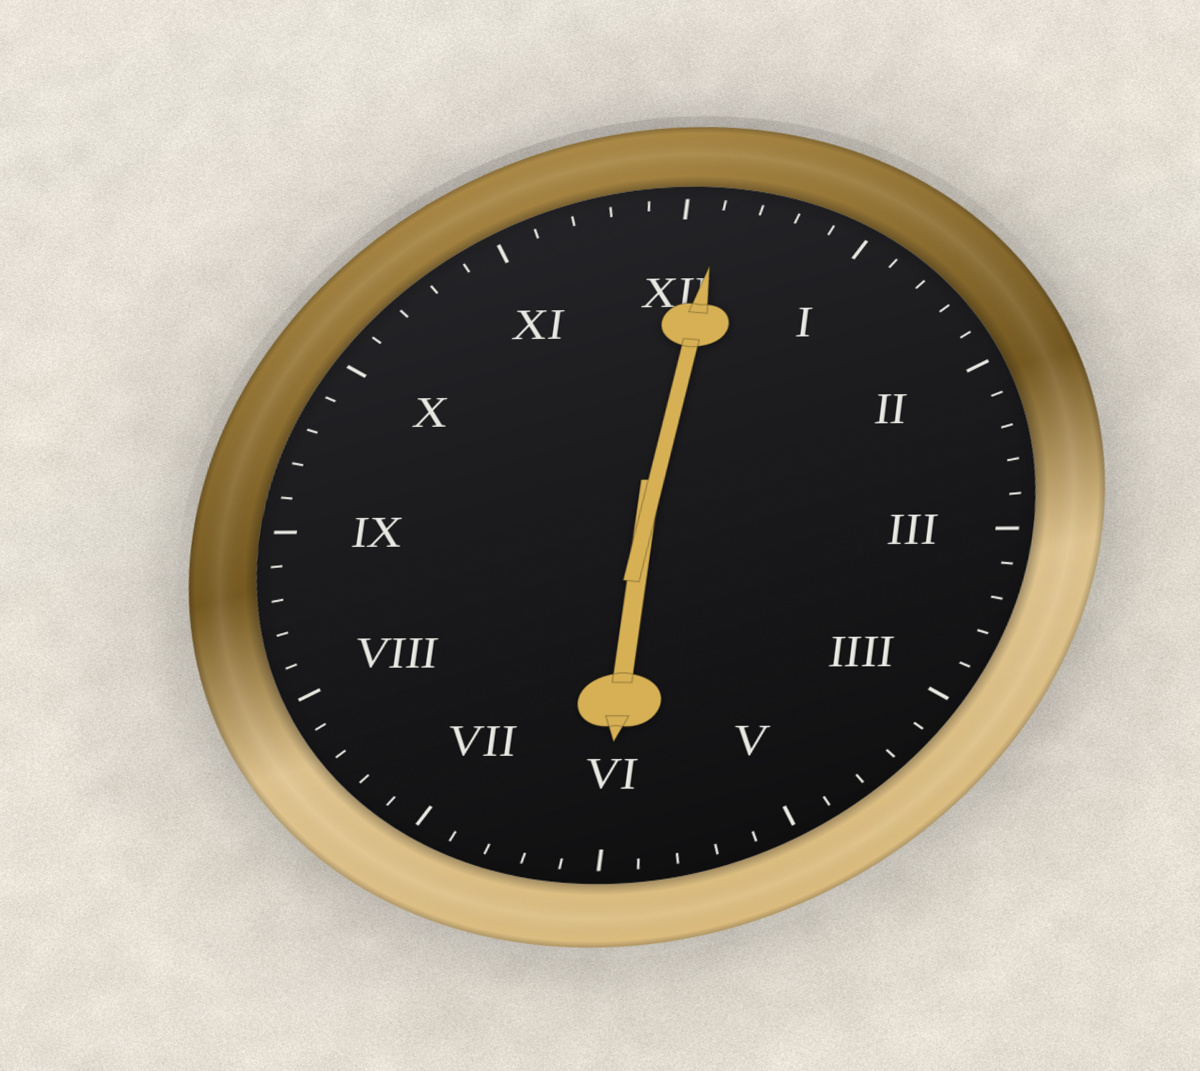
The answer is 6:01
